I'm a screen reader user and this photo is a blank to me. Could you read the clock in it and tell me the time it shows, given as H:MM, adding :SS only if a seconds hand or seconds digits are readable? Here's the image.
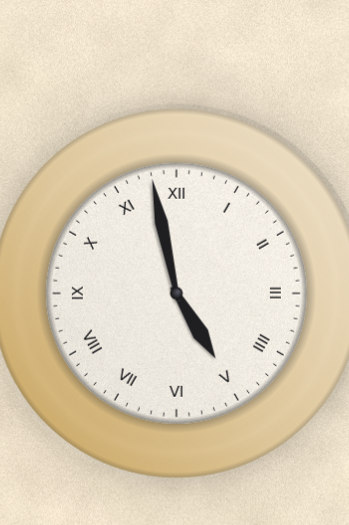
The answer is 4:58
